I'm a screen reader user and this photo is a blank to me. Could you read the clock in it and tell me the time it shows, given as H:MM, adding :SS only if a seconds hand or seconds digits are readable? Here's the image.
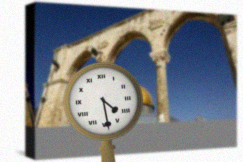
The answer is 4:29
